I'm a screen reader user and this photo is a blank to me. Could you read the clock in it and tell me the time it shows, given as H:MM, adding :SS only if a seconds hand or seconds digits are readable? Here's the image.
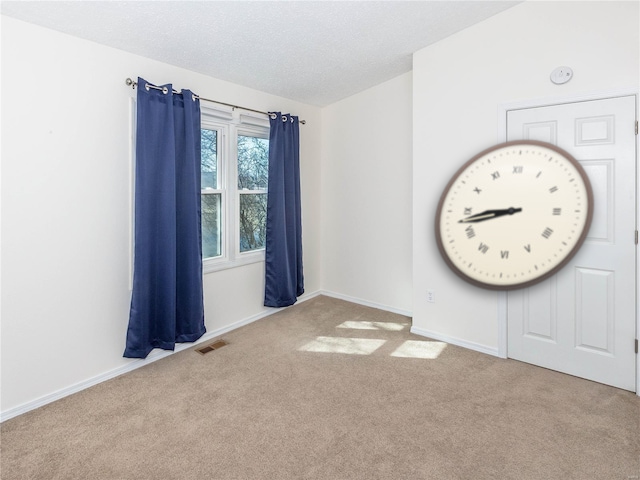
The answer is 8:43
